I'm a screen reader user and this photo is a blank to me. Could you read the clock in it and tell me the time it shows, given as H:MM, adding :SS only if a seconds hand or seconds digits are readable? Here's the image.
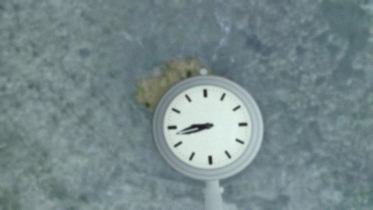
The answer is 8:43
